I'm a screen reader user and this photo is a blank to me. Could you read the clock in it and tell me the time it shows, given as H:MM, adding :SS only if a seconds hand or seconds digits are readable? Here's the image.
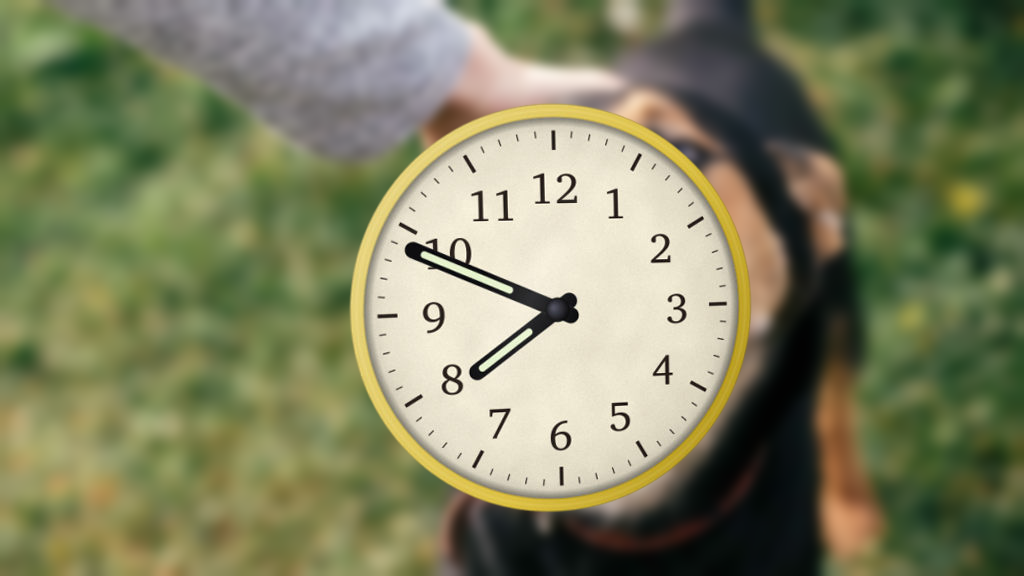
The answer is 7:49
